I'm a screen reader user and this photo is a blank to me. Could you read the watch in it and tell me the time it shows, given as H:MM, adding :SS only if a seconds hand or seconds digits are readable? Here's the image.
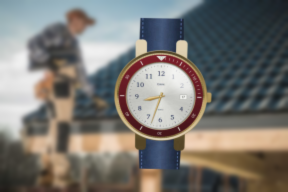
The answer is 8:33
